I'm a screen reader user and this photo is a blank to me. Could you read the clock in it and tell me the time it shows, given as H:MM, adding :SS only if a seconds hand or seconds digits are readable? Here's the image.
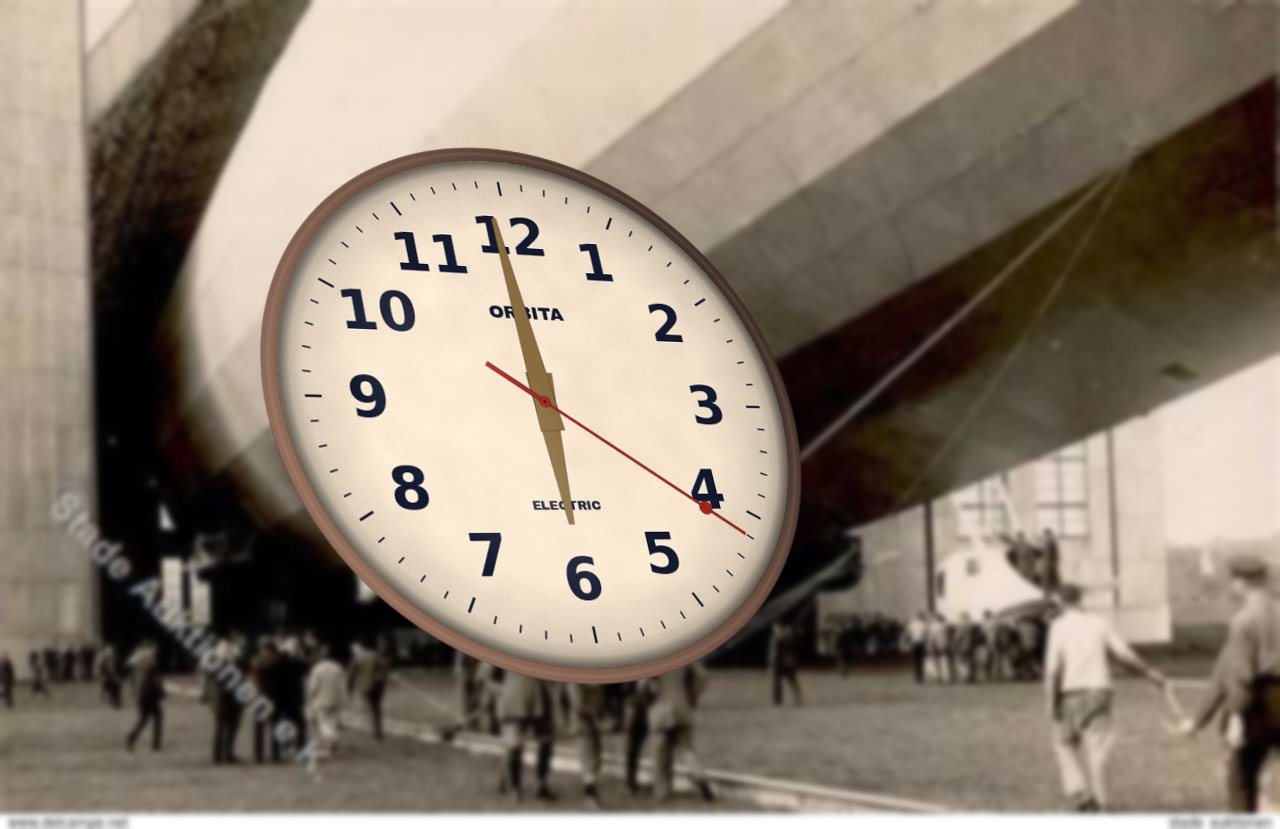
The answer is 5:59:21
